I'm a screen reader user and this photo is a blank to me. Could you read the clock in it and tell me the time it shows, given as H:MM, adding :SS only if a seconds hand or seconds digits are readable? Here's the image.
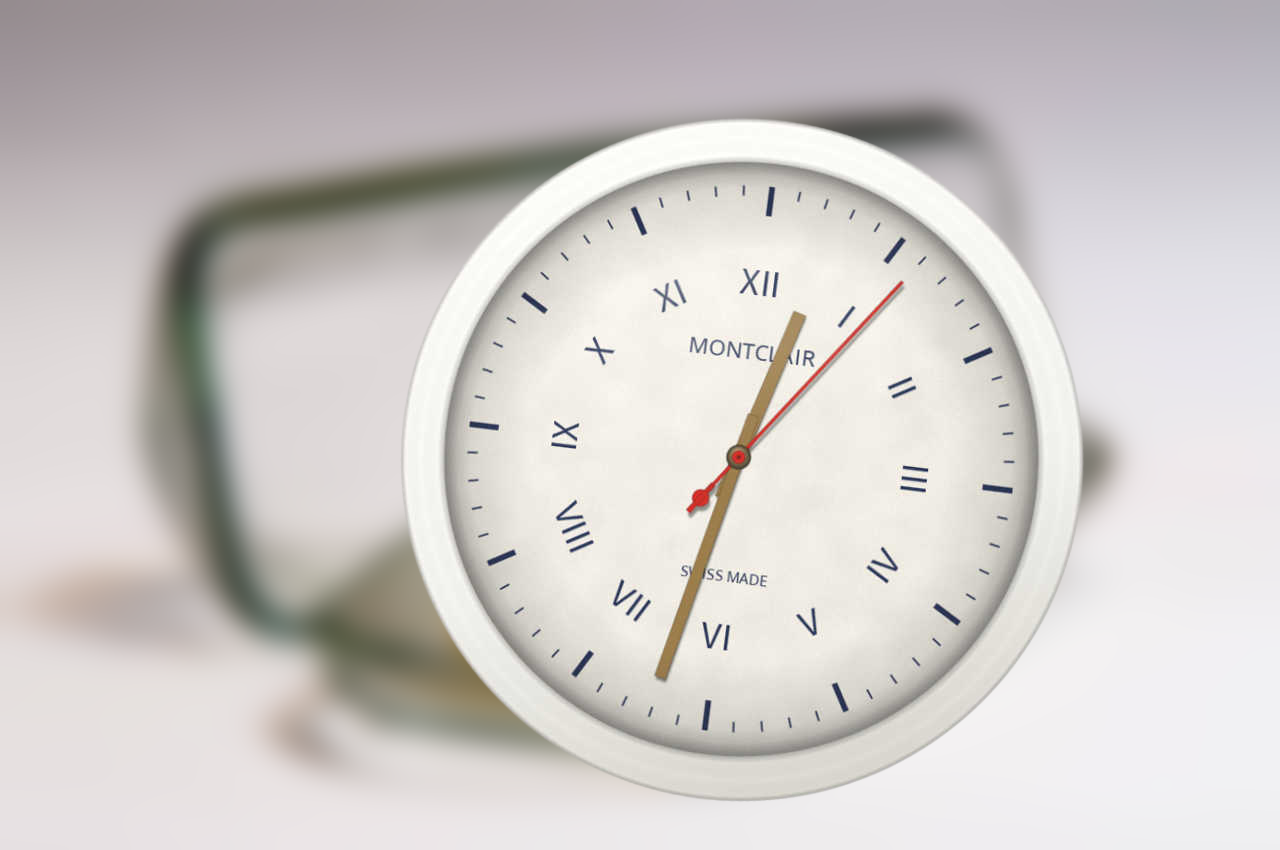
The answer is 12:32:06
